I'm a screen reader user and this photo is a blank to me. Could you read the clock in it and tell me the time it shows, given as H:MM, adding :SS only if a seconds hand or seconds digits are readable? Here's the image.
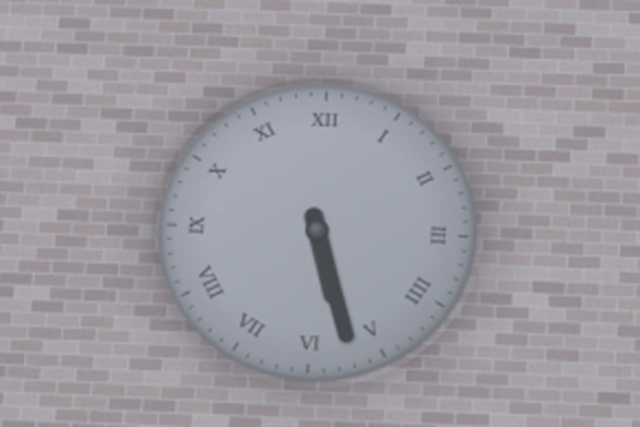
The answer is 5:27
